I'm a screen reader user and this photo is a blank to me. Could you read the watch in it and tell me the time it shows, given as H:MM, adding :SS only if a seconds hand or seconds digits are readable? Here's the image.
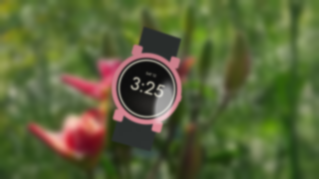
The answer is 3:25
